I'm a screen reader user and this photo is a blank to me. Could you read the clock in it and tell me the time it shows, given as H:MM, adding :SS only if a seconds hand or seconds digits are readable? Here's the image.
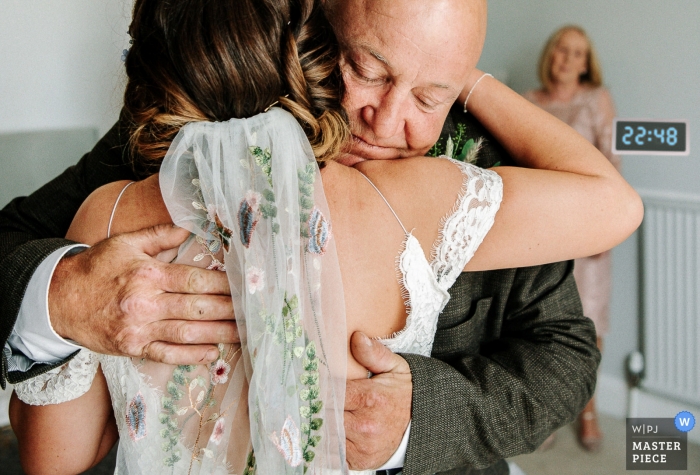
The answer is 22:48
